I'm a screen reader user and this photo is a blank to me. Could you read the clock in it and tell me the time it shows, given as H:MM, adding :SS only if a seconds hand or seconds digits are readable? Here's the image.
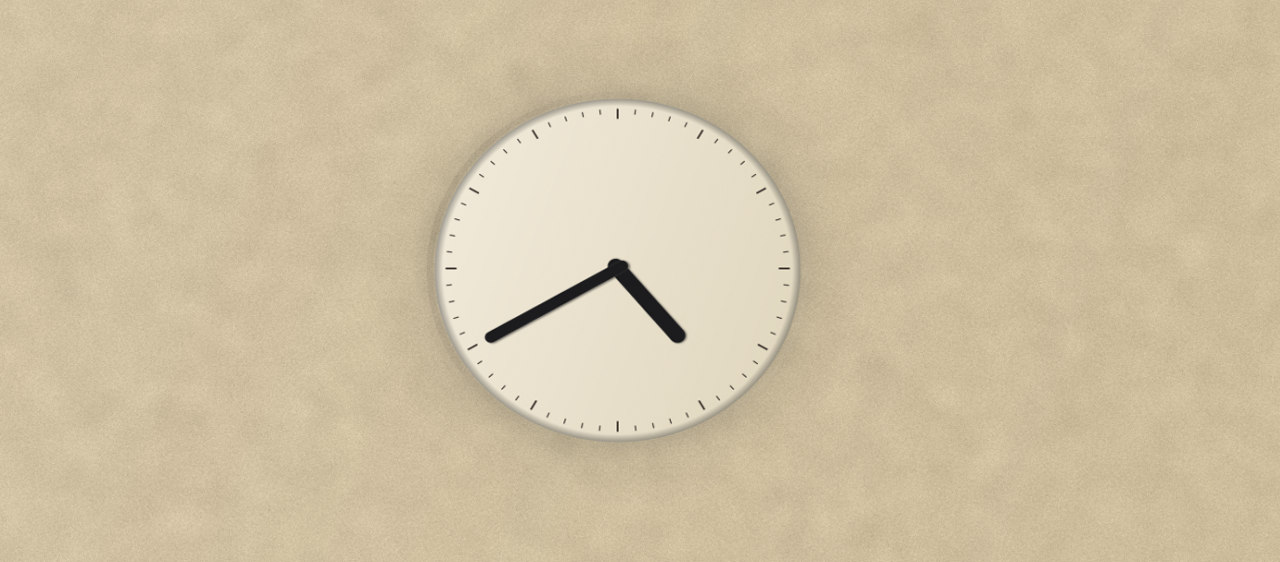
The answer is 4:40
